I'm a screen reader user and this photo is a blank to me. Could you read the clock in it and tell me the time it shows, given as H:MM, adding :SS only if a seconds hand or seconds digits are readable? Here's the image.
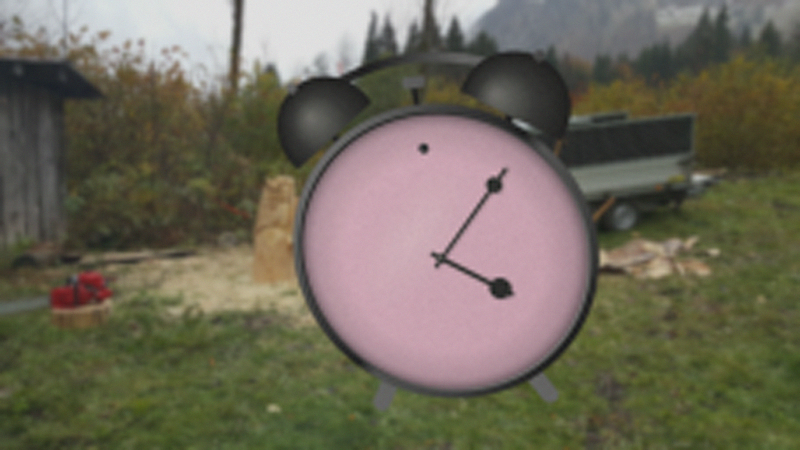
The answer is 4:07
